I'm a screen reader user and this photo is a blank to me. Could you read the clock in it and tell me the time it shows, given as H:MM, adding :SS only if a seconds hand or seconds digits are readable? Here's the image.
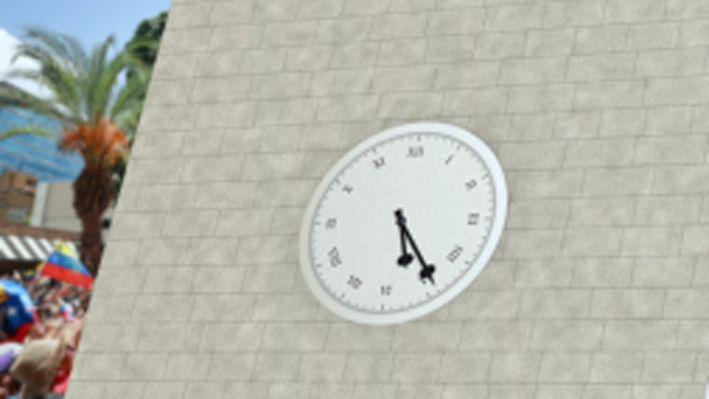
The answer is 5:24
